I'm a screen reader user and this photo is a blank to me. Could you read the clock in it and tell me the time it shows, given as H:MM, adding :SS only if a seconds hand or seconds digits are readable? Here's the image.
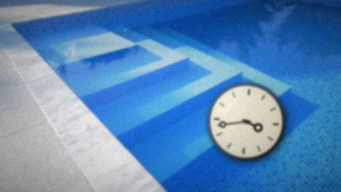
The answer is 3:43
